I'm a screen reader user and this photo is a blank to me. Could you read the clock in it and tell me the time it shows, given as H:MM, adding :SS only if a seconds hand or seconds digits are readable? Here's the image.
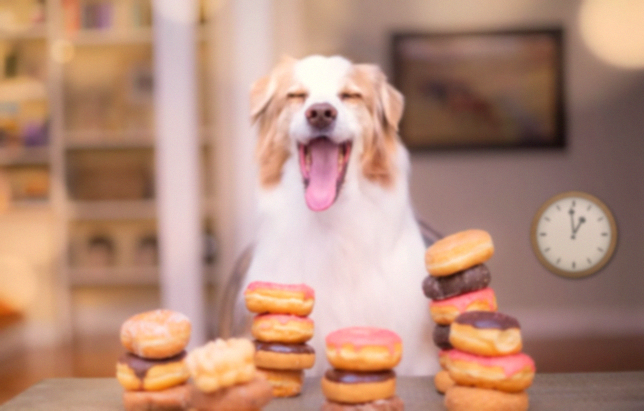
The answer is 12:59
